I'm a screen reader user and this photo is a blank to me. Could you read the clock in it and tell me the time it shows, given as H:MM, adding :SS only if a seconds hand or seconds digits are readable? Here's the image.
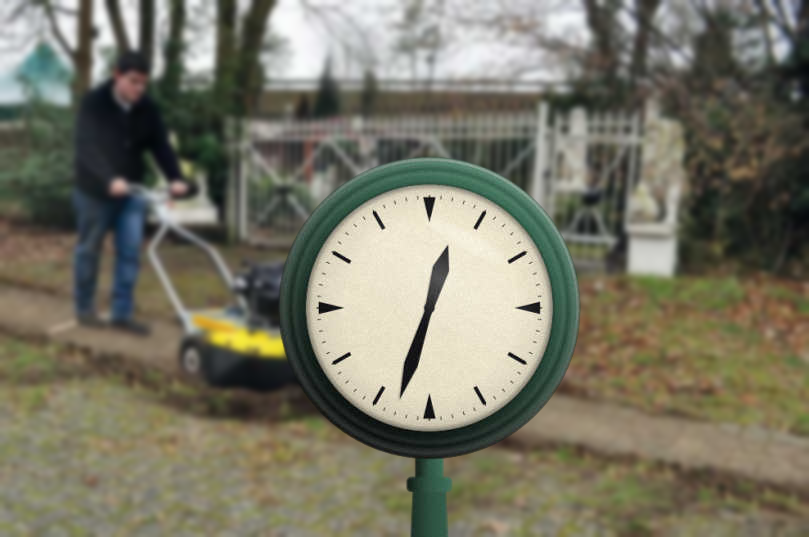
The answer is 12:33
